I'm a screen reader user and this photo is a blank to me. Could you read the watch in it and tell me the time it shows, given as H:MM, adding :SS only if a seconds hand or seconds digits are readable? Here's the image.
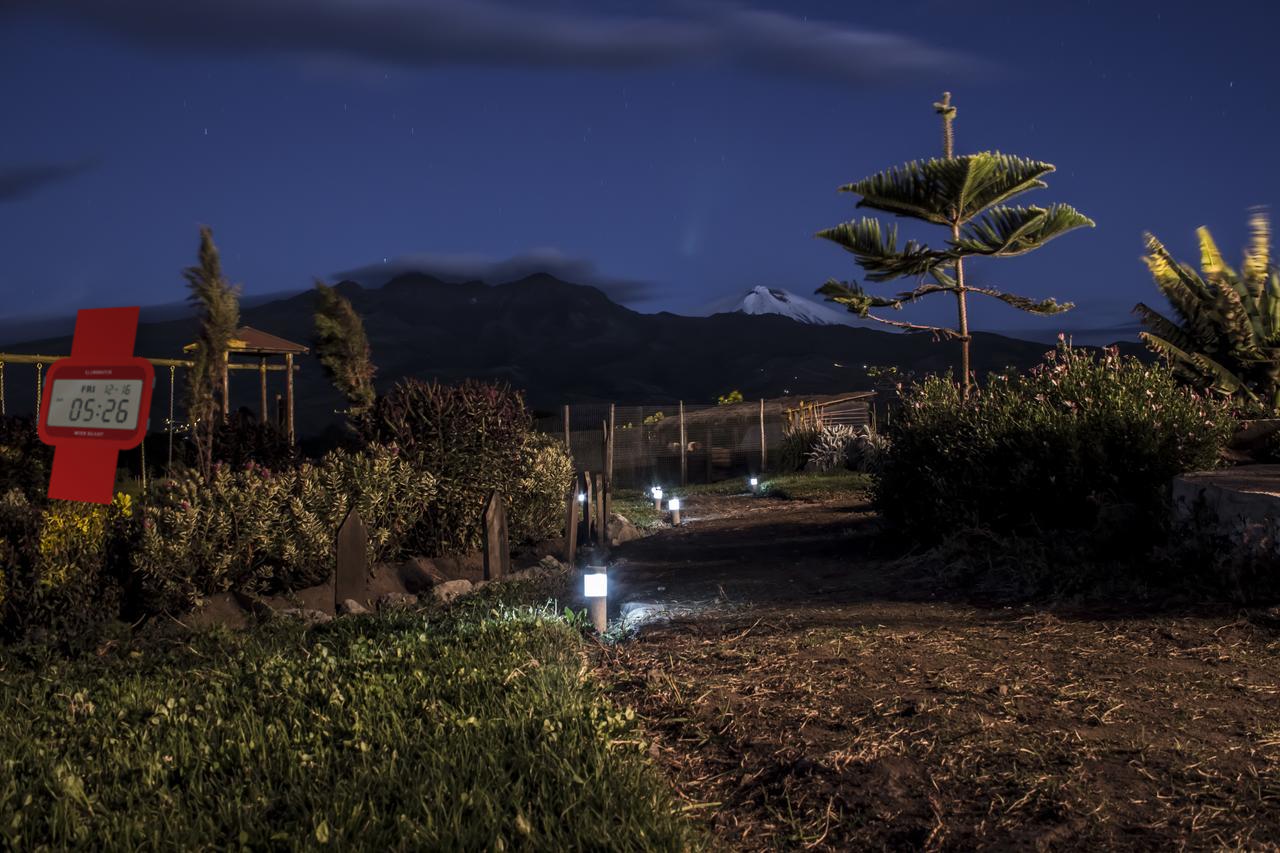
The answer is 5:26
